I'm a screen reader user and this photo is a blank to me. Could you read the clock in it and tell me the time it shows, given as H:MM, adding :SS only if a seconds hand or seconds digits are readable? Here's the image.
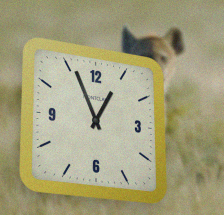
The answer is 12:56
